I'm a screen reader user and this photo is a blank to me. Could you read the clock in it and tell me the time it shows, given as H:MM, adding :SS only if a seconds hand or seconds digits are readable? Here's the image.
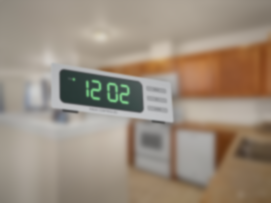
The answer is 12:02
